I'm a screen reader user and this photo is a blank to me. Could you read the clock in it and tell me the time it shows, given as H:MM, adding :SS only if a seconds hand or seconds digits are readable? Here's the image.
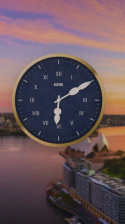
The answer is 6:10
